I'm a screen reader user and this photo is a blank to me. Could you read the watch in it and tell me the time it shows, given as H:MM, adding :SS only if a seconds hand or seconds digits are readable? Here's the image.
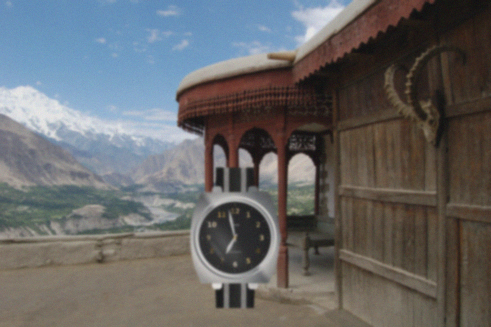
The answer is 6:58
